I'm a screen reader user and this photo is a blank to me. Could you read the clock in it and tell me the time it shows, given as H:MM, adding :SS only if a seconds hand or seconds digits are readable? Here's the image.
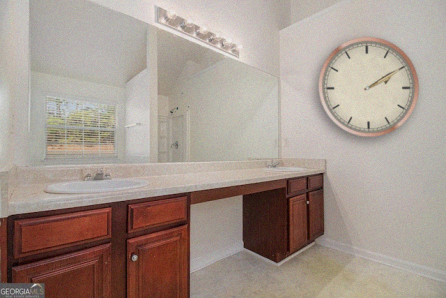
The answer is 2:10
